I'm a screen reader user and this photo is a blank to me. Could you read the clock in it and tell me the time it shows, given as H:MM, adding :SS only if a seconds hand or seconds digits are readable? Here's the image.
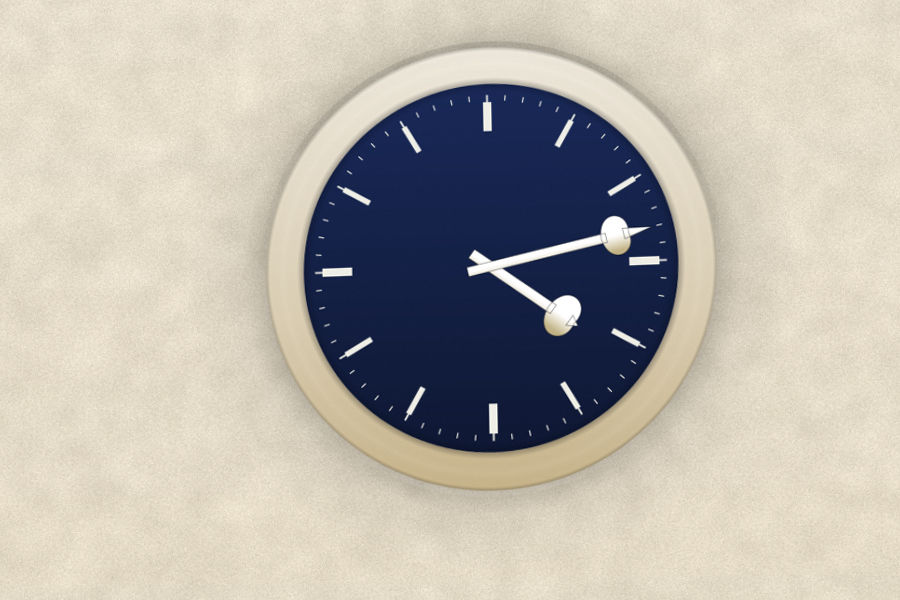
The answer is 4:13
